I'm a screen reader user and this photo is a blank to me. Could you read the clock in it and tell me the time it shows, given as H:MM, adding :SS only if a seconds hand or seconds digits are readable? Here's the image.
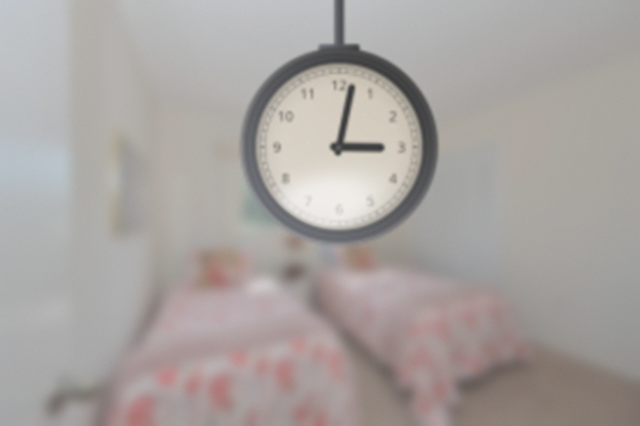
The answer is 3:02
